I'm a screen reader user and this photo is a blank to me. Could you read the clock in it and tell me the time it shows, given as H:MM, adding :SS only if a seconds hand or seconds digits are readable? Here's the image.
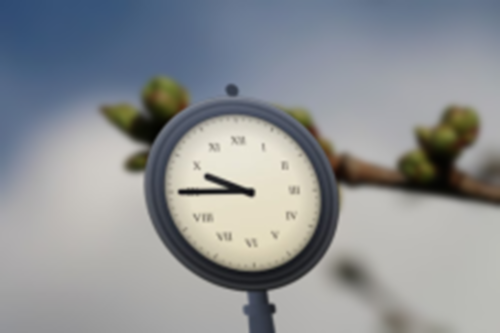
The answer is 9:45
